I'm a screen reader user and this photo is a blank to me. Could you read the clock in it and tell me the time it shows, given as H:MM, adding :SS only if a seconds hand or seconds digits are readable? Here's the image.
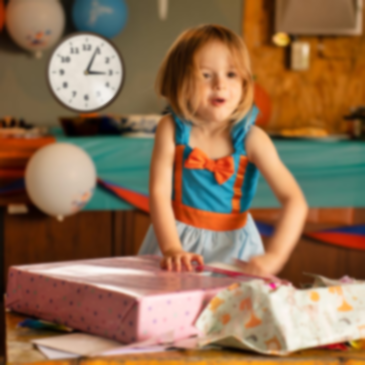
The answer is 3:04
